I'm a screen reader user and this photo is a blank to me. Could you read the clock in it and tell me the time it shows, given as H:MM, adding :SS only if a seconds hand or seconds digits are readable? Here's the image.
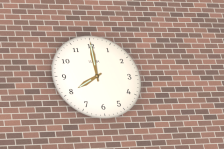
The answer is 8:00
